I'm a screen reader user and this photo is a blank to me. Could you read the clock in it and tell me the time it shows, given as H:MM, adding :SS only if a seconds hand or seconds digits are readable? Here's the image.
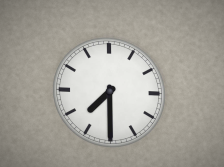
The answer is 7:30
